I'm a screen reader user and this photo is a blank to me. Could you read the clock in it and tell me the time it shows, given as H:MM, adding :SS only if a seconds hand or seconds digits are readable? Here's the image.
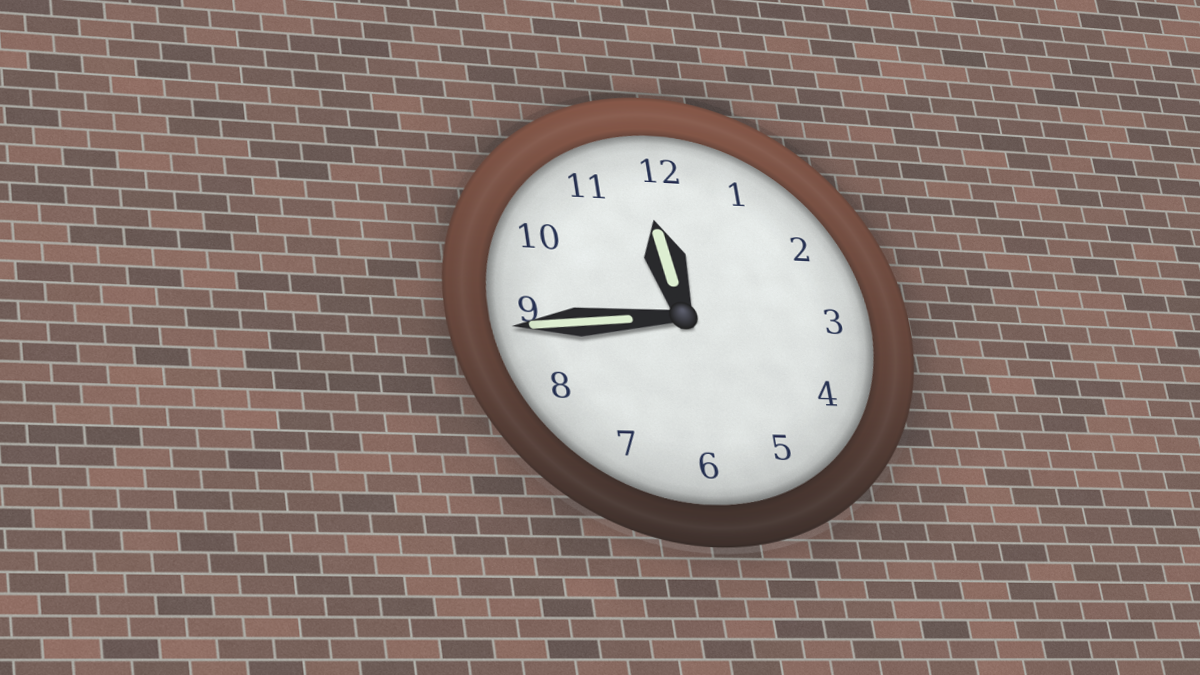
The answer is 11:44
